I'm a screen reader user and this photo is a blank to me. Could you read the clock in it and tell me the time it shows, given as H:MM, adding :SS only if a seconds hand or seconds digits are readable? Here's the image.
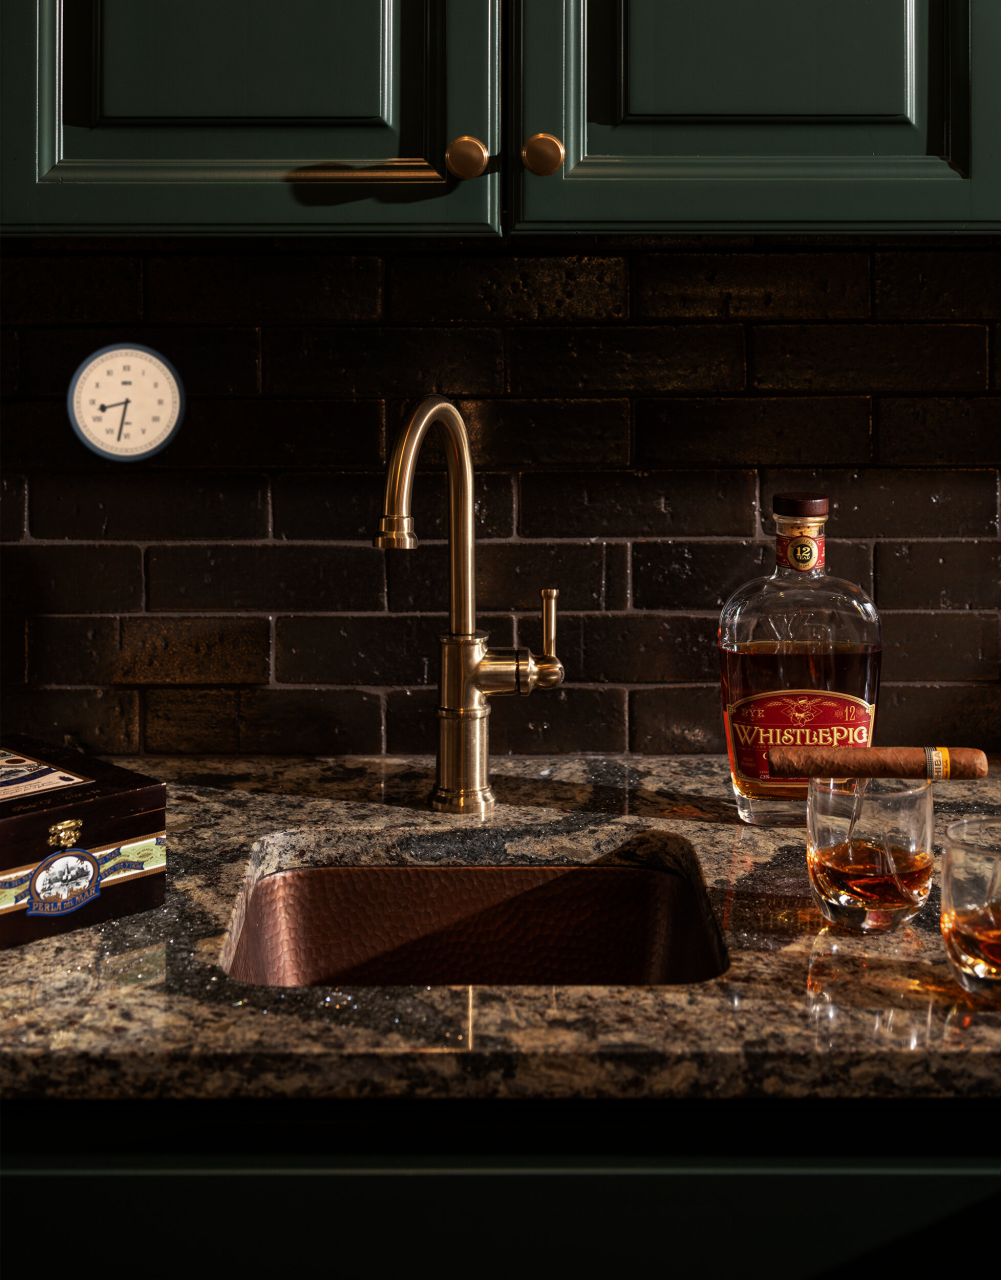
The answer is 8:32
